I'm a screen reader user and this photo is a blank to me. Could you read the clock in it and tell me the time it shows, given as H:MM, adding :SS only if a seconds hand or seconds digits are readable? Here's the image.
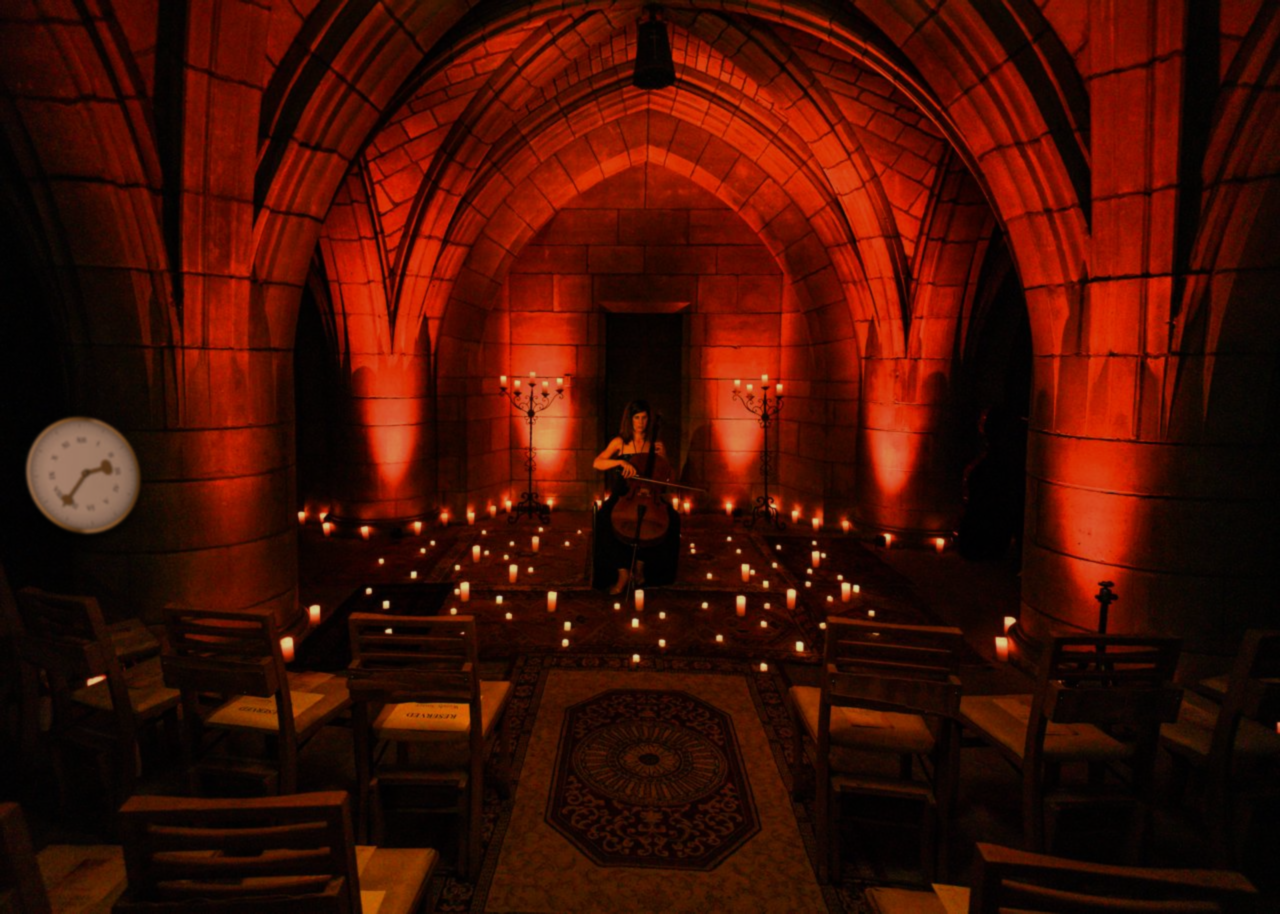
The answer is 2:37
